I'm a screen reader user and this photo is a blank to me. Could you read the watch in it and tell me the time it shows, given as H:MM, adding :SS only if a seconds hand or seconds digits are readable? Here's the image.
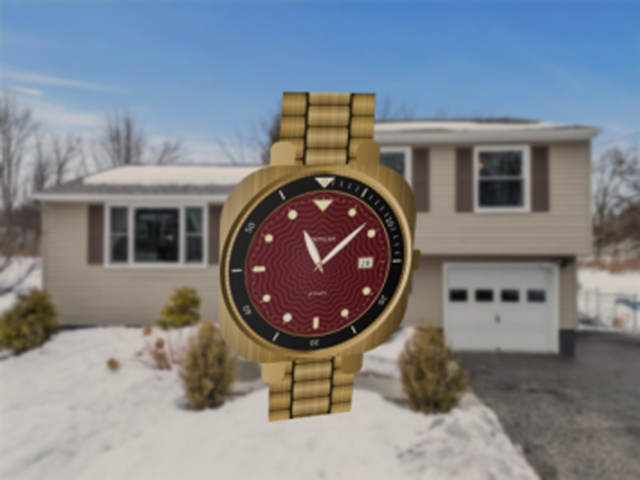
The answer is 11:08
